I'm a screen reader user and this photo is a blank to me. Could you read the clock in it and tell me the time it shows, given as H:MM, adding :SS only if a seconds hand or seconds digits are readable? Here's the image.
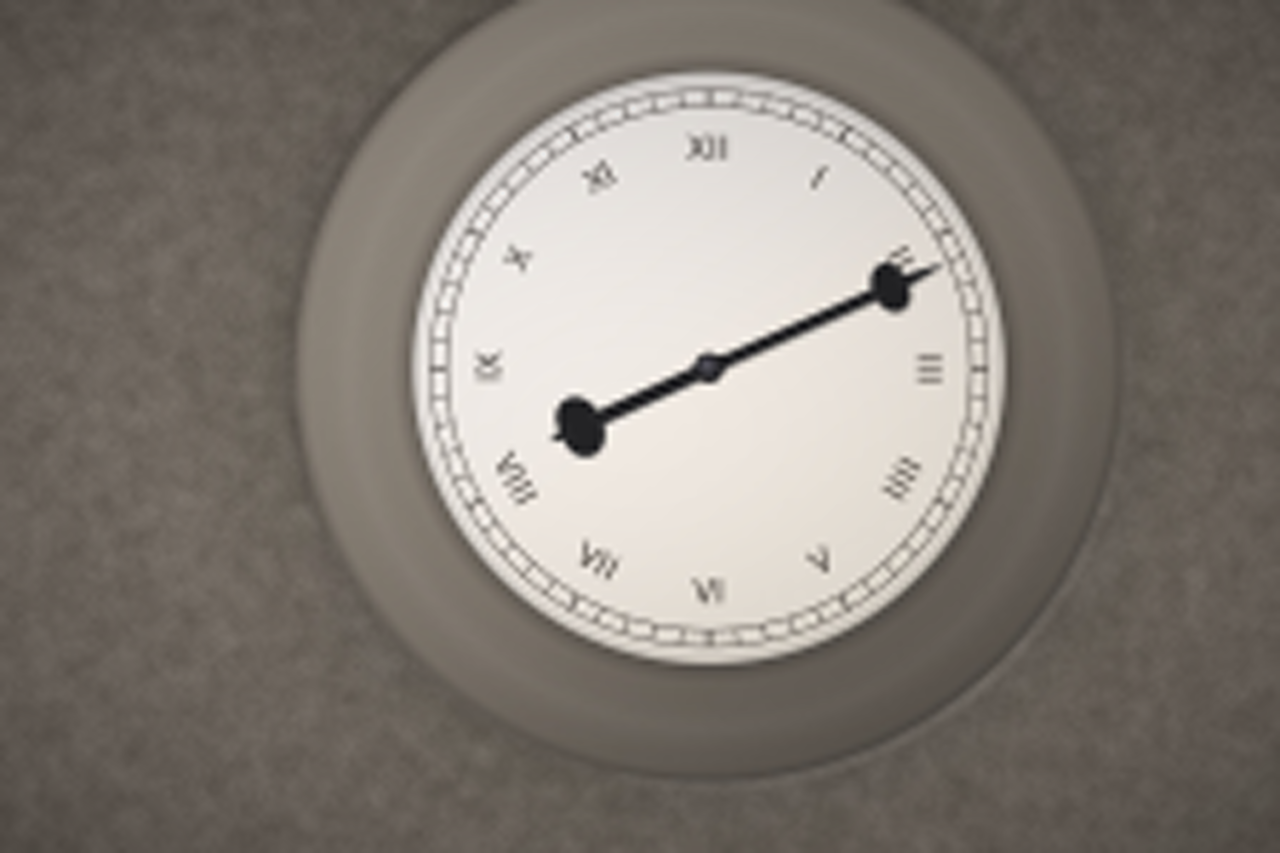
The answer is 8:11
